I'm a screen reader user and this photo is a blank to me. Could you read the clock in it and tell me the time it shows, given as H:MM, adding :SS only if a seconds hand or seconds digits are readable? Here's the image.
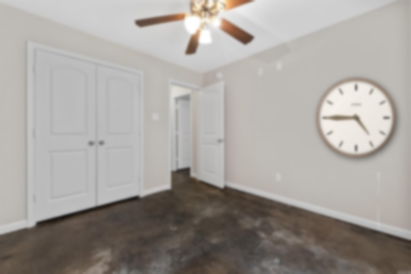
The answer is 4:45
